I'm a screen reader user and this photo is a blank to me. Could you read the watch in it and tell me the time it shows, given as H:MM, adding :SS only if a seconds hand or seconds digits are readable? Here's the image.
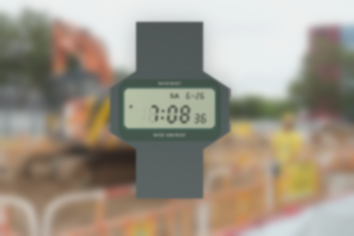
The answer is 7:08
